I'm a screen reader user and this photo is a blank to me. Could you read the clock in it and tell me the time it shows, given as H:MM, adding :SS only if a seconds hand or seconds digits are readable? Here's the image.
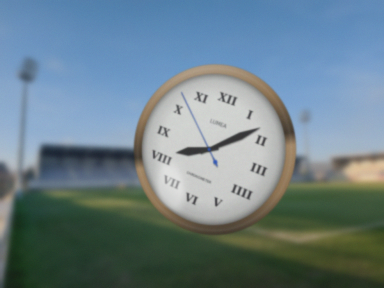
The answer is 8:07:52
